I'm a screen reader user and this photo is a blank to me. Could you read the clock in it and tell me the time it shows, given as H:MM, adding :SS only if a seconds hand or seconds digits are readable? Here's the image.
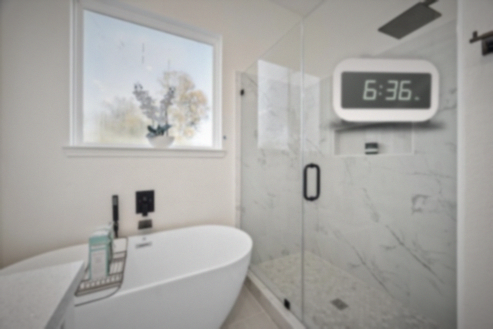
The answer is 6:36
